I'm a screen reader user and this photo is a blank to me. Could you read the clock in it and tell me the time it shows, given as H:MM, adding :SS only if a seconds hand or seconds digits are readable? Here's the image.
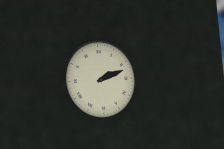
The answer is 2:12
